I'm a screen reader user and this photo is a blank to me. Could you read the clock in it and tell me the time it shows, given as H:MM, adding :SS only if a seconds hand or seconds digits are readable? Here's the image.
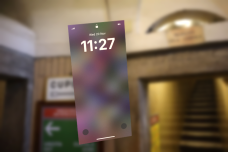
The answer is 11:27
